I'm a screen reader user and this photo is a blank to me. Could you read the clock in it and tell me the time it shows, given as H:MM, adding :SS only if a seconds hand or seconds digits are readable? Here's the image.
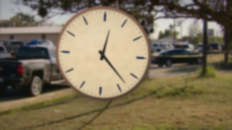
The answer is 12:23
